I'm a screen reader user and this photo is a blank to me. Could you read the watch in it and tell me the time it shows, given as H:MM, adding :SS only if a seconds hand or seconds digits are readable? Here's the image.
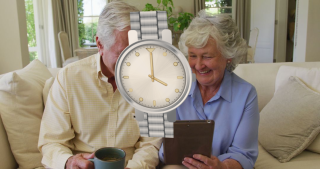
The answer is 4:00
